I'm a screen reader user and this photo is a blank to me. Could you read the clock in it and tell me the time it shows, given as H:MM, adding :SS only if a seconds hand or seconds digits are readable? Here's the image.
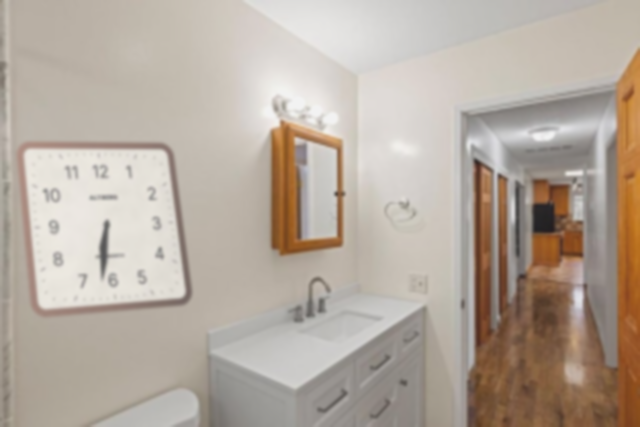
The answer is 6:32
